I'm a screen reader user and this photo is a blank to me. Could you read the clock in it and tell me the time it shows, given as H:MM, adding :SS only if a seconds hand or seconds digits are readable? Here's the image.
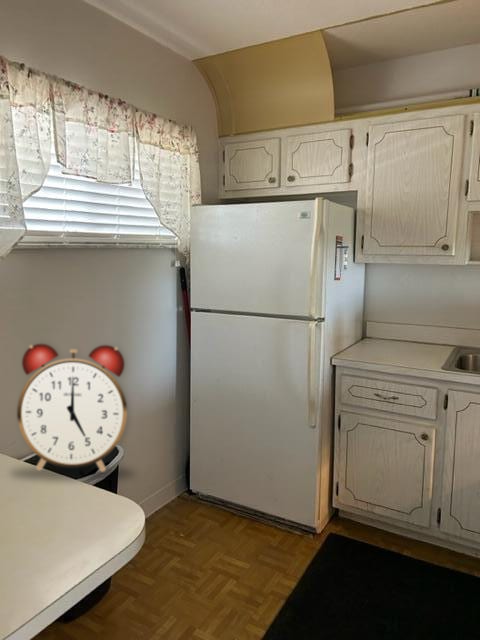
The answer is 5:00
